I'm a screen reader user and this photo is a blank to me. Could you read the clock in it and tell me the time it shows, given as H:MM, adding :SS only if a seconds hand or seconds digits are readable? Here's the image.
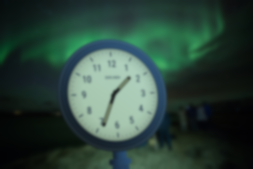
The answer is 1:34
